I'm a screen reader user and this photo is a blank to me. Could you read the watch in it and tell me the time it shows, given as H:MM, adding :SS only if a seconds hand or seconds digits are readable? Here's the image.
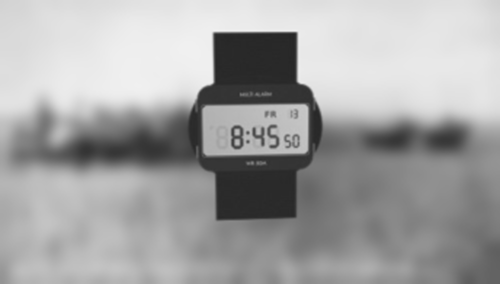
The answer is 8:45:50
